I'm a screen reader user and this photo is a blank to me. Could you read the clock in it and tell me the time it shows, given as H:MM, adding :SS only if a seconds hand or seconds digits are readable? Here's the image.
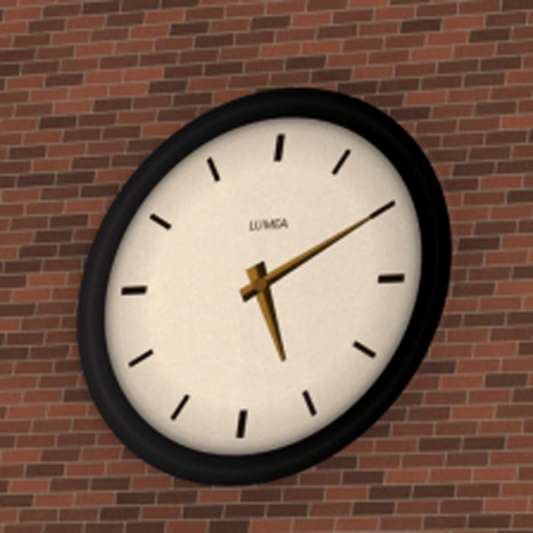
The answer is 5:10
